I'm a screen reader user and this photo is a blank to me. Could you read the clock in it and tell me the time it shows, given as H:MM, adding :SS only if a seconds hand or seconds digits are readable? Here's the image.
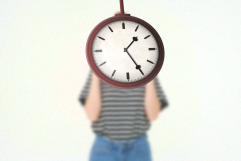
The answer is 1:25
